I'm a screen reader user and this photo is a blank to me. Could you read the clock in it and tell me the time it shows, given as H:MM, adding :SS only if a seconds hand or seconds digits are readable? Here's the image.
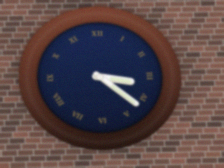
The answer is 3:22
